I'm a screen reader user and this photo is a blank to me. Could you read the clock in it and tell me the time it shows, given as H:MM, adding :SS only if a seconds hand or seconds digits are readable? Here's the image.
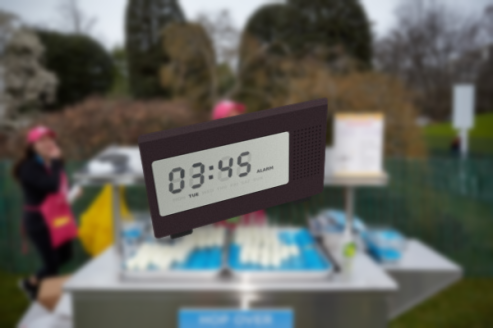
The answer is 3:45
